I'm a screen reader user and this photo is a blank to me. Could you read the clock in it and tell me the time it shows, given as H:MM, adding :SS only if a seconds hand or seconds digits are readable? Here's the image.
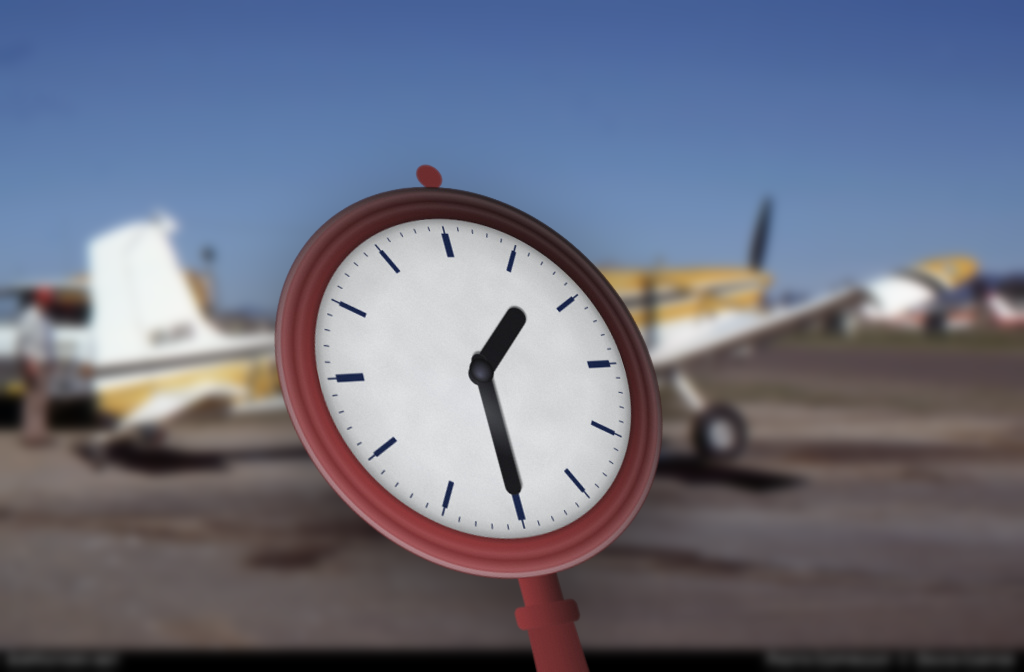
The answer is 1:30
